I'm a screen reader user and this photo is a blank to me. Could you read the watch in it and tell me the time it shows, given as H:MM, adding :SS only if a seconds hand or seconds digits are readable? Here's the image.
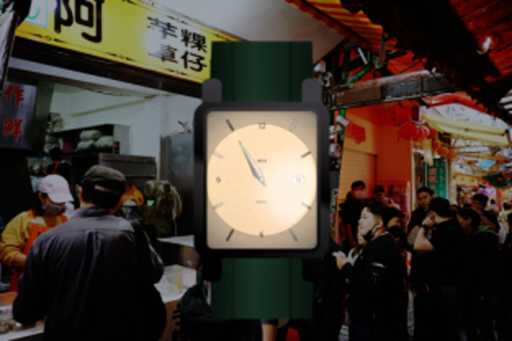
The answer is 10:55
